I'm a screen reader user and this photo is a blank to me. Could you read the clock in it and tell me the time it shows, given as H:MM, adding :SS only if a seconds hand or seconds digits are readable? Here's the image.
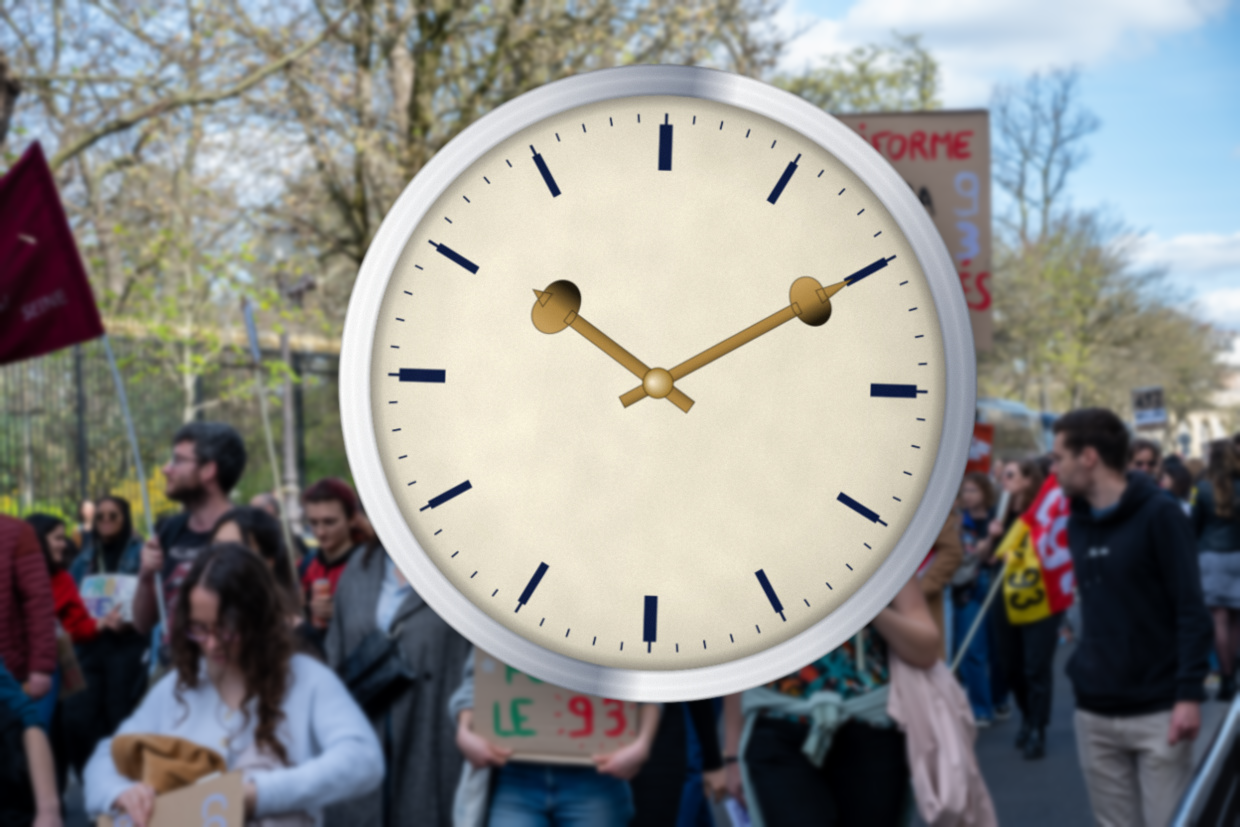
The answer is 10:10
